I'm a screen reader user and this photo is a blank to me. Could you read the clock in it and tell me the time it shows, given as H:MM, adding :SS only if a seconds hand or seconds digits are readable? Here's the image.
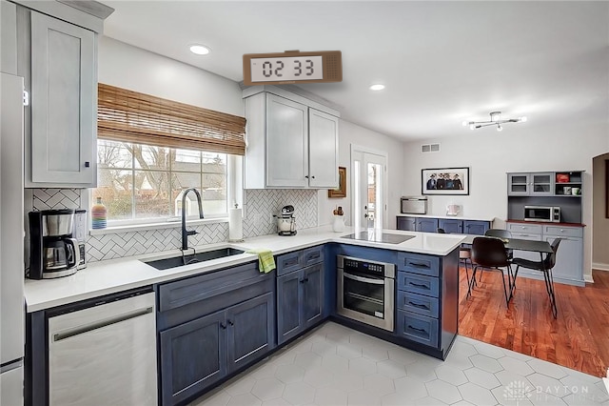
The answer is 2:33
